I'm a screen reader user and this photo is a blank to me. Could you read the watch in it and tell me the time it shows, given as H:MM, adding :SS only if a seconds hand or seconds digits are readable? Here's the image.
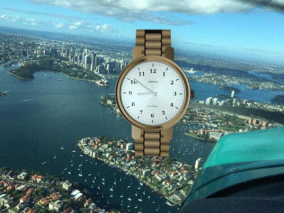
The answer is 8:51
